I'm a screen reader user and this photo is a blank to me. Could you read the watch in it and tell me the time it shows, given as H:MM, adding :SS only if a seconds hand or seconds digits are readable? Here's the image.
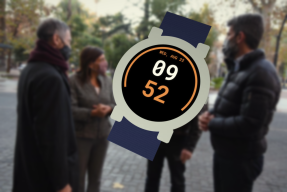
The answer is 9:52
